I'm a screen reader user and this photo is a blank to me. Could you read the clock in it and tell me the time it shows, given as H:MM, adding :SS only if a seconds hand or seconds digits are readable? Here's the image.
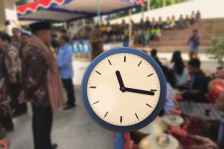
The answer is 11:16
